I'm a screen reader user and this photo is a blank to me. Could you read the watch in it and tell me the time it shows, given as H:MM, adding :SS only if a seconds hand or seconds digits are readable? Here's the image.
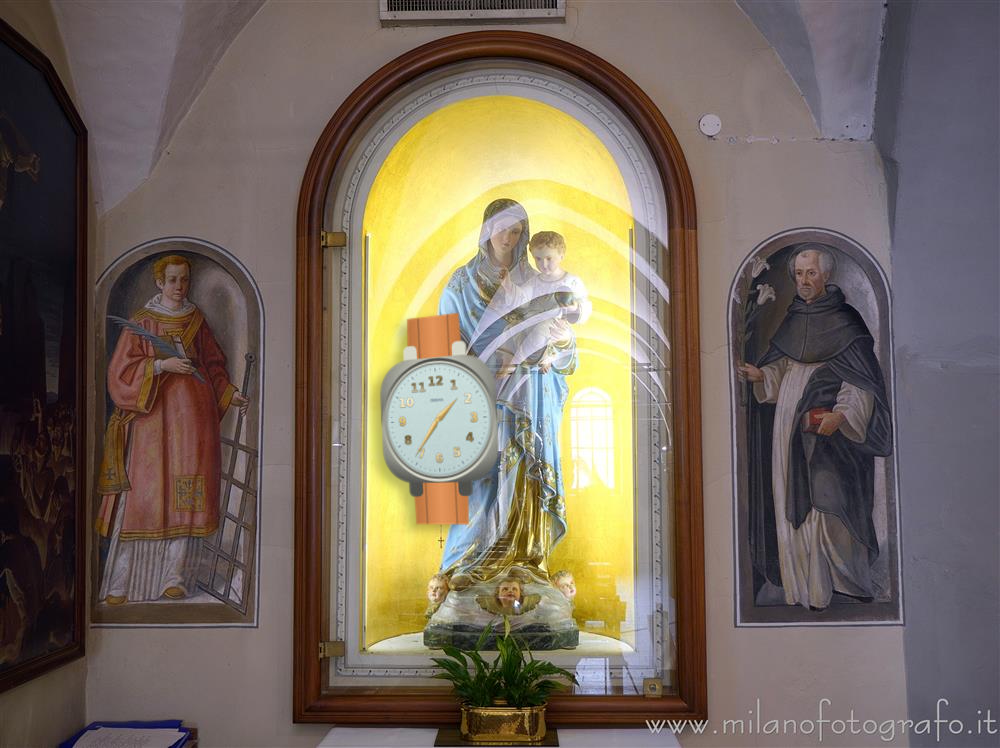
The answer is 1:36
